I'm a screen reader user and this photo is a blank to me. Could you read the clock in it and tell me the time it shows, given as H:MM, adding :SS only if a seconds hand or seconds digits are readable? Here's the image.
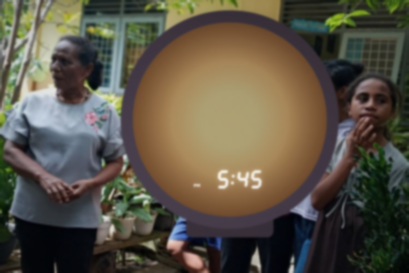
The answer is 5:45
